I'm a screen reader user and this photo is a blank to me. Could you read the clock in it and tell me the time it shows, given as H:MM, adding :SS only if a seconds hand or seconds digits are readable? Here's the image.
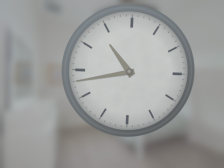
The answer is 10:43
